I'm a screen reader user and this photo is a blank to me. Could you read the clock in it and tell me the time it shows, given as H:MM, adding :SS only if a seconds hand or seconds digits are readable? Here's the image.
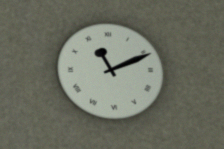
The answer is 11:11
